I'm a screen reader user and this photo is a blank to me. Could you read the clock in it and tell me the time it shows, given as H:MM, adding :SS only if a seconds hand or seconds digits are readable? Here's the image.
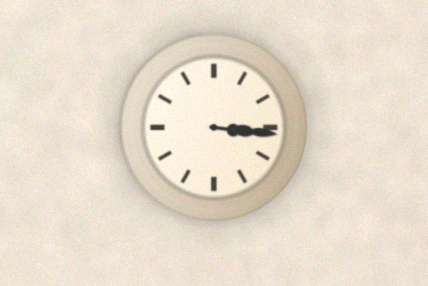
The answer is 3:16
